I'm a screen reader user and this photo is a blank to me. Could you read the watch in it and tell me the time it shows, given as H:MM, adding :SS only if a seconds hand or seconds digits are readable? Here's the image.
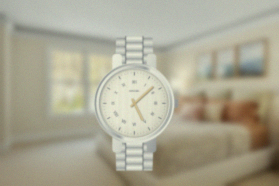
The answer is 5:08
